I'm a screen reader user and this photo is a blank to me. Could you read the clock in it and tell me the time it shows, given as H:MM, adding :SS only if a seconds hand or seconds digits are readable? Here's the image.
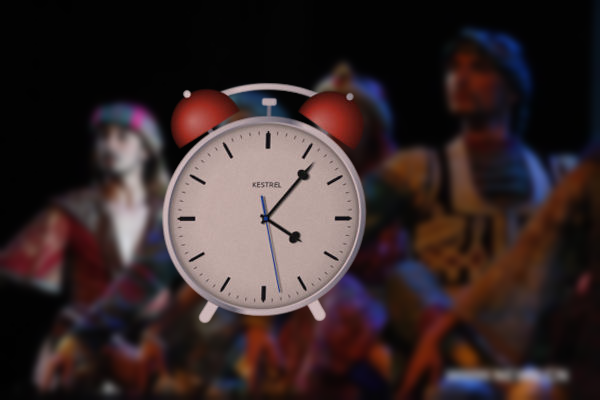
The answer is 4:06:28
